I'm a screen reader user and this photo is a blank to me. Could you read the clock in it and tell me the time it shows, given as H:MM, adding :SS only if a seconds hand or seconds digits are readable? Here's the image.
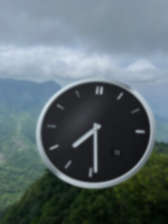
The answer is 7:29
